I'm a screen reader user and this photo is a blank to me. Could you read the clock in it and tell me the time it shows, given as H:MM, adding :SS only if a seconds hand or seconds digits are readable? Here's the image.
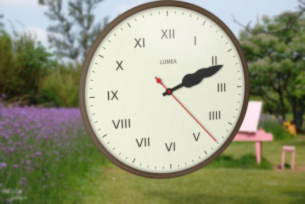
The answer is 2:11:23
